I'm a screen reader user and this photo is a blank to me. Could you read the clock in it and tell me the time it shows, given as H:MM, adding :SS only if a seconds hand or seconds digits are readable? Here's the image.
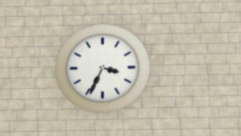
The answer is 3:34
